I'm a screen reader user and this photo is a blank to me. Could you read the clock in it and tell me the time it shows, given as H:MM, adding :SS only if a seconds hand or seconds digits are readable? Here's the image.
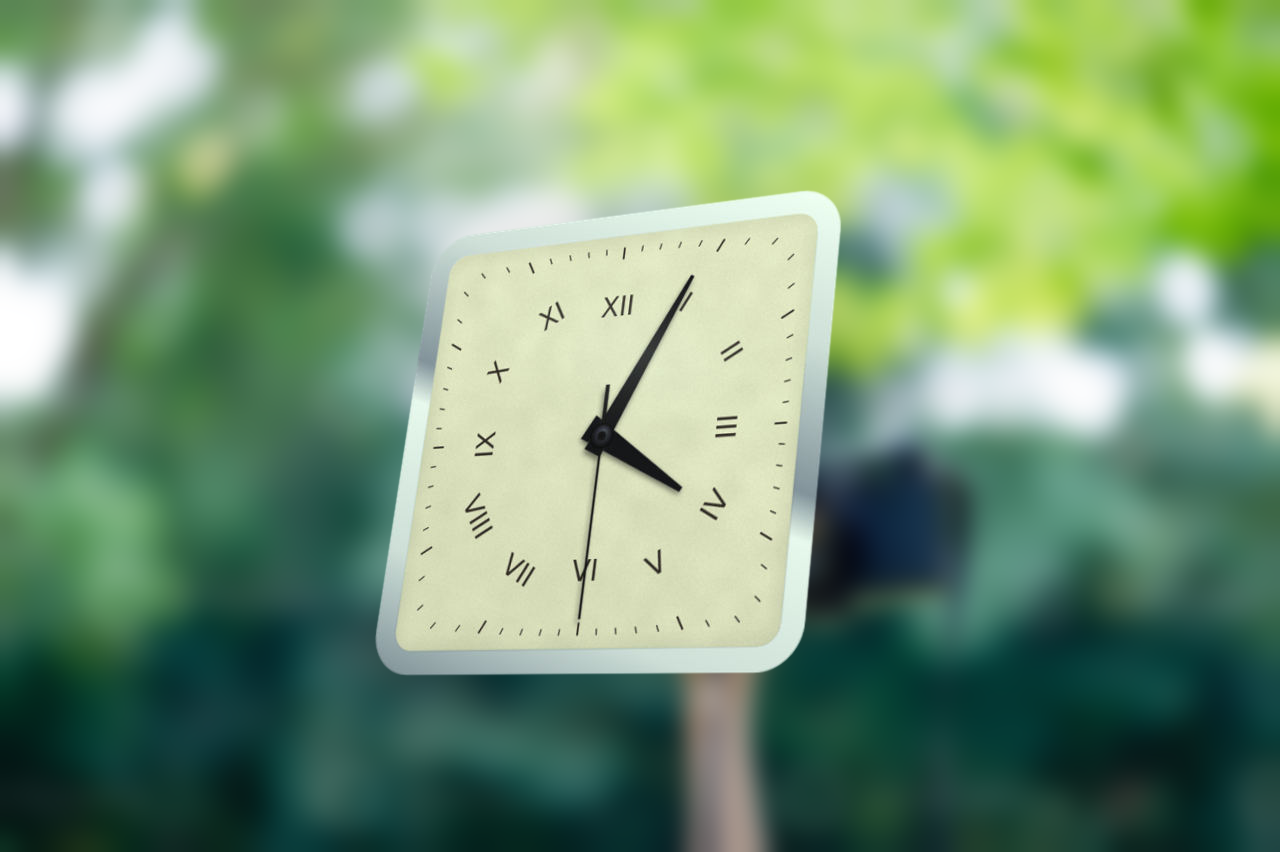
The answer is 4:04:30
